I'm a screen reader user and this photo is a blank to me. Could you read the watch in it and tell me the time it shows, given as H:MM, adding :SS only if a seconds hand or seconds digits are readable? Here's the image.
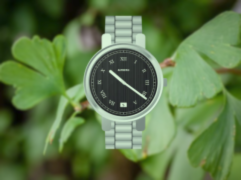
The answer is 10:21
